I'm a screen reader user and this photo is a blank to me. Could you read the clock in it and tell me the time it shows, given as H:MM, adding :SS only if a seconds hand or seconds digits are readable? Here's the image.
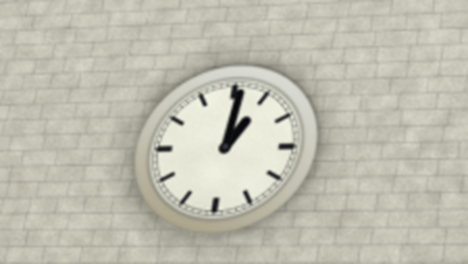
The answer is 1:01
